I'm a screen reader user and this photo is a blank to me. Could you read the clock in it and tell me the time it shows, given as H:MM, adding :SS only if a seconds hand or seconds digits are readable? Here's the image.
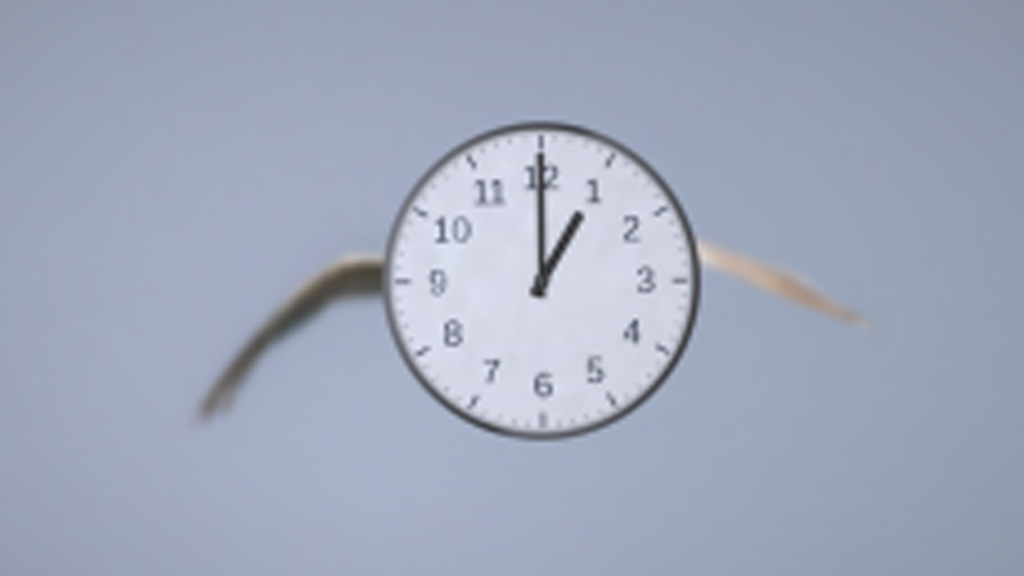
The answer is 1:00
